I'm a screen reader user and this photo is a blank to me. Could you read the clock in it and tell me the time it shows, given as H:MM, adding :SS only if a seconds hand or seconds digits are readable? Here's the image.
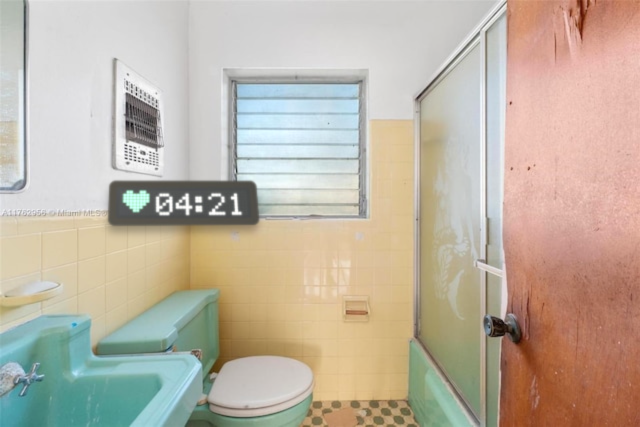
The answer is 4:21
